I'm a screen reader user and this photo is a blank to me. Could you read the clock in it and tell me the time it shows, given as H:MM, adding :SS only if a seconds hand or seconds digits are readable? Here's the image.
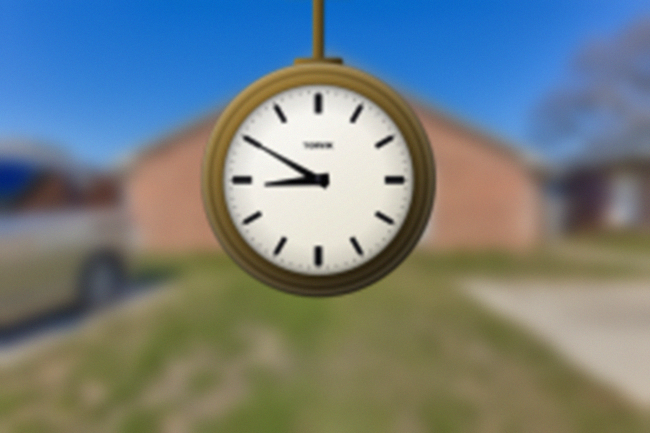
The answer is 8:50
